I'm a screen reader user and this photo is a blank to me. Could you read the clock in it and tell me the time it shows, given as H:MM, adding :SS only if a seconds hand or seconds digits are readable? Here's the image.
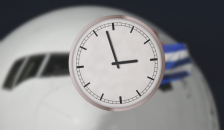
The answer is 2:58
